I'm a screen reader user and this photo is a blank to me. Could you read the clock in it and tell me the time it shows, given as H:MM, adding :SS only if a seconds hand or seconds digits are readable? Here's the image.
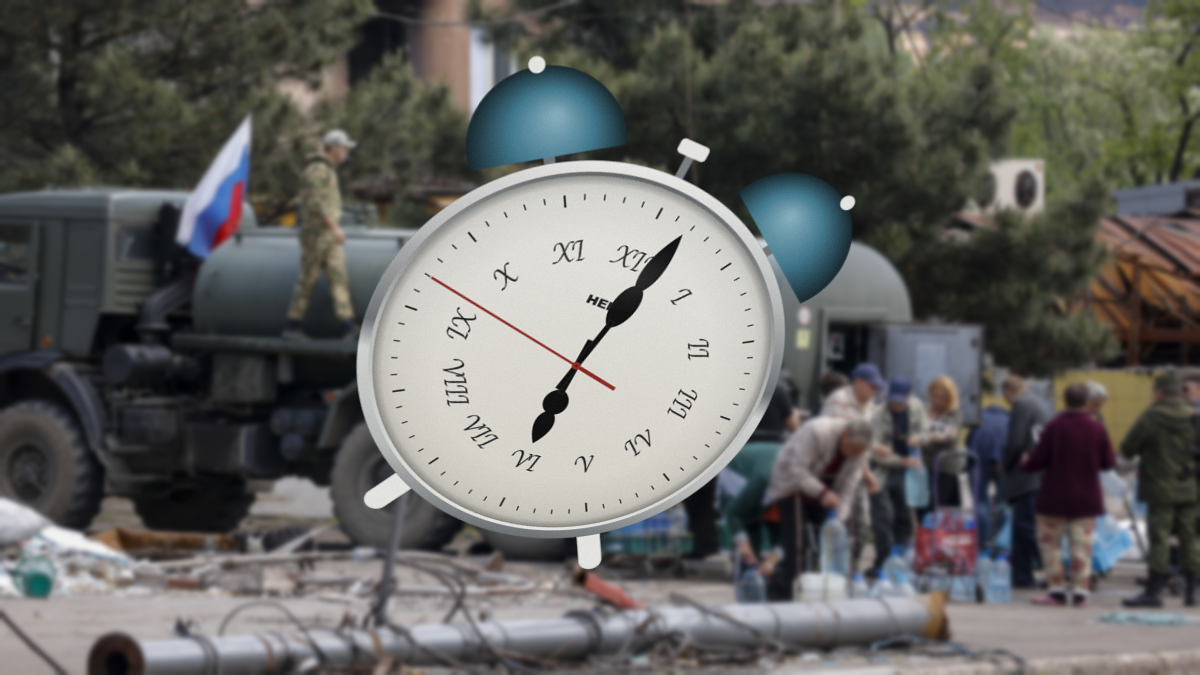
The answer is 6:01:47
